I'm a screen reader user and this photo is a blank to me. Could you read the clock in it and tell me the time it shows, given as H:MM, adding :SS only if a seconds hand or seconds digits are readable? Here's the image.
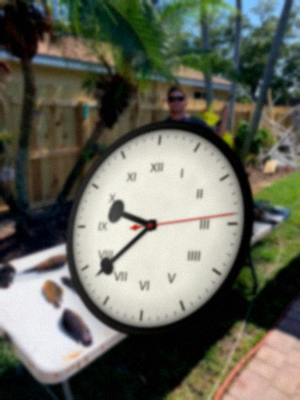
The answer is 9:38:14
